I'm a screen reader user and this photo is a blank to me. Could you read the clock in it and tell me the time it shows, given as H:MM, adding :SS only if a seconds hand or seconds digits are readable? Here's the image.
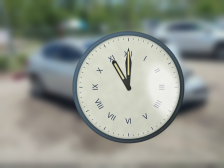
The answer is 11:00
